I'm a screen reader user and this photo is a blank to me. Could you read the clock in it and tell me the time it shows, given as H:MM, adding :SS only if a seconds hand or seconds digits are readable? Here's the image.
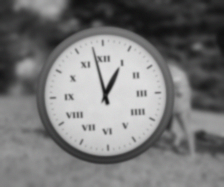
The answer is 12:58
